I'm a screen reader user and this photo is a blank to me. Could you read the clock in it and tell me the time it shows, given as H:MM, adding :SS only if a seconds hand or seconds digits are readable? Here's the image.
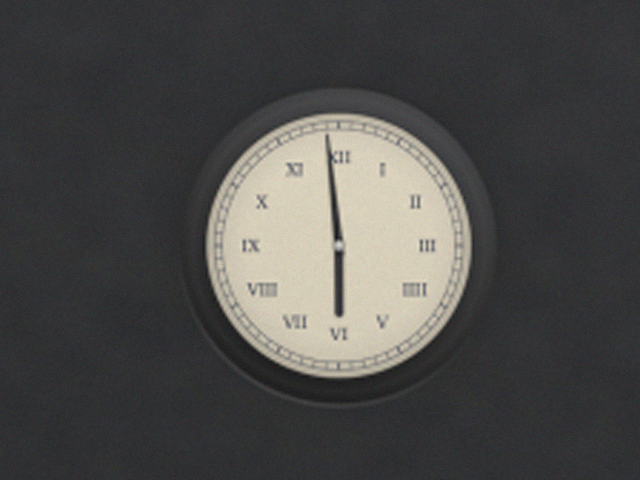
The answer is 5:59
